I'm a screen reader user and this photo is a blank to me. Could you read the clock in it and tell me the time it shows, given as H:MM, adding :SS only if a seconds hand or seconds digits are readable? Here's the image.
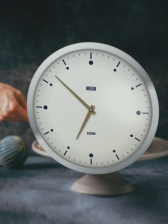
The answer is 6:52
